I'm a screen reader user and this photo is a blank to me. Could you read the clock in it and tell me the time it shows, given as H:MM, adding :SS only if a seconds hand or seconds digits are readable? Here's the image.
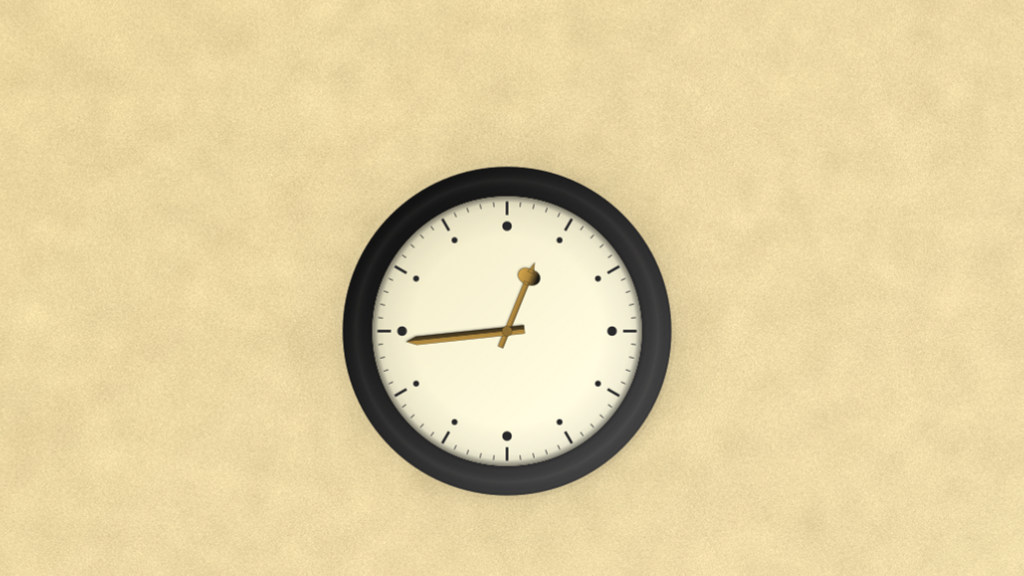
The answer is 12:44
